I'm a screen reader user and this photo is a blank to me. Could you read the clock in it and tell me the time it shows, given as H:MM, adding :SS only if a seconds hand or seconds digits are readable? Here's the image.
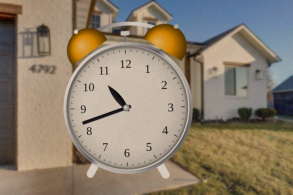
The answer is 10:42
